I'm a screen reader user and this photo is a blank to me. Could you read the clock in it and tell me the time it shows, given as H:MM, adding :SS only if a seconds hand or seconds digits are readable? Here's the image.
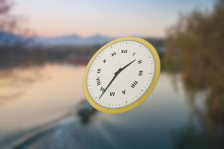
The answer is 1:34
